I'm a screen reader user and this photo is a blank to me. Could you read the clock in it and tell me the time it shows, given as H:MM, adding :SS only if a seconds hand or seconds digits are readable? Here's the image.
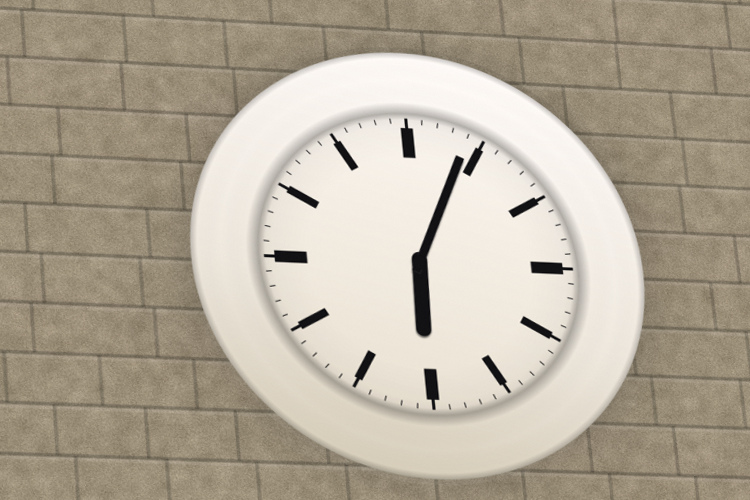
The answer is 6:04
